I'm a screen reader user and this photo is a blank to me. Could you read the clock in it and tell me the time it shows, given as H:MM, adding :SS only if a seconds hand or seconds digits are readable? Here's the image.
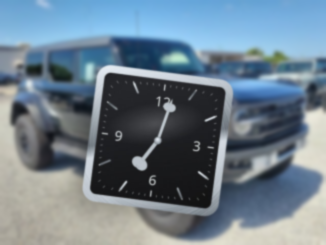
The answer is 7:02
